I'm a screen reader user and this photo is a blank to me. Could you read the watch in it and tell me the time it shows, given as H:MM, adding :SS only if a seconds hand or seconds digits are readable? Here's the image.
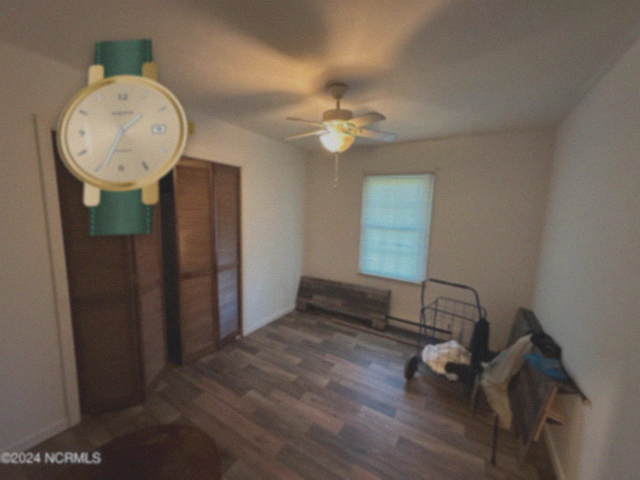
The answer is 1:34
